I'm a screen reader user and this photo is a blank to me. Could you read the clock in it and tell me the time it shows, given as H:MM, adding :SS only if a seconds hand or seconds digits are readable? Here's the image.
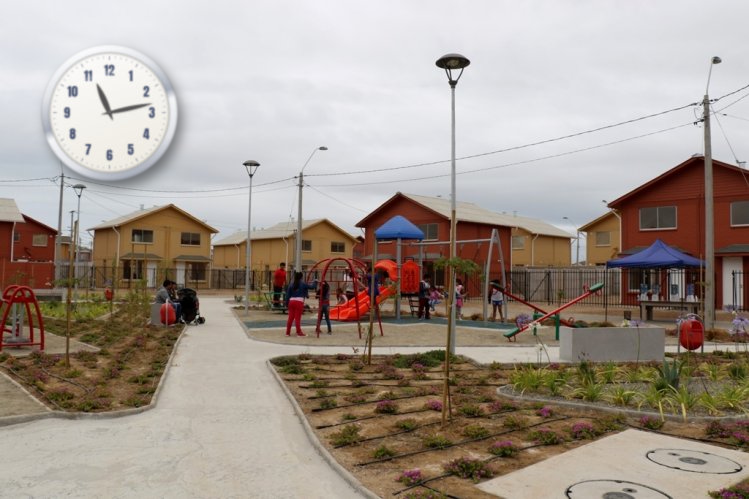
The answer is 11:13
